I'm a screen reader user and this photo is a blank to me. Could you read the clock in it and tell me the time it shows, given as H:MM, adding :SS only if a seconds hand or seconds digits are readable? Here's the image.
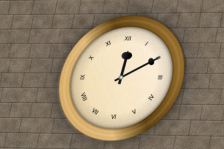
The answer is 12:10
